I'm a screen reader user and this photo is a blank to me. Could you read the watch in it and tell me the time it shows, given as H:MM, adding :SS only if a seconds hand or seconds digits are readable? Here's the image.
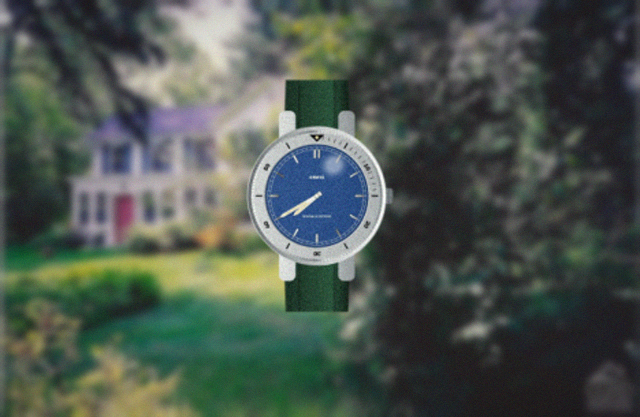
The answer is 7:40
